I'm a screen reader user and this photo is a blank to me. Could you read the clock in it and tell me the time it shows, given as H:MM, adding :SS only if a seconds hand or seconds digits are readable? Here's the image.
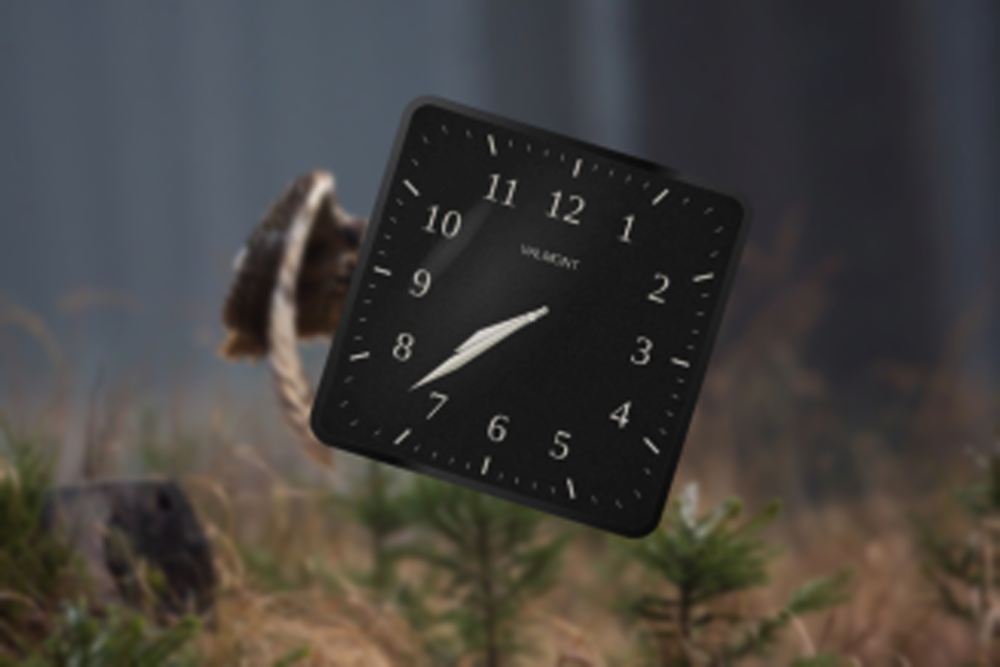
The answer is 7:37
